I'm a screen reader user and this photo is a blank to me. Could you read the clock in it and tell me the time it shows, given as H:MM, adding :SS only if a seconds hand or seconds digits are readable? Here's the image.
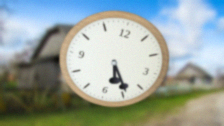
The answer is 5:24
